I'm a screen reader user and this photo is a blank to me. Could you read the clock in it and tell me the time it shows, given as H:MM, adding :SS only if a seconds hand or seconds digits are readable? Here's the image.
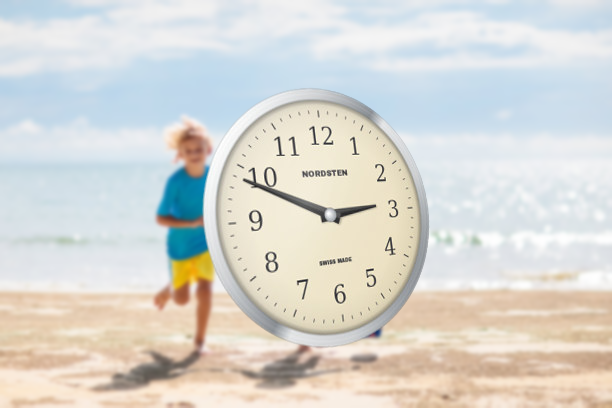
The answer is 2:49
